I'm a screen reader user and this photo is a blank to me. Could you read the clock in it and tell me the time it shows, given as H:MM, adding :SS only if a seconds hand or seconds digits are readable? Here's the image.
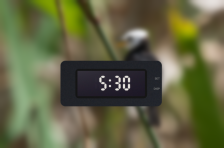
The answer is 5:30
